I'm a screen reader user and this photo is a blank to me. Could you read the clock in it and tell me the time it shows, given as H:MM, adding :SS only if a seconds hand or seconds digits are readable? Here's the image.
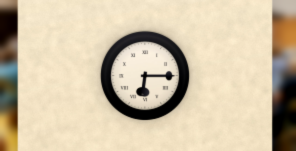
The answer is 6:15
